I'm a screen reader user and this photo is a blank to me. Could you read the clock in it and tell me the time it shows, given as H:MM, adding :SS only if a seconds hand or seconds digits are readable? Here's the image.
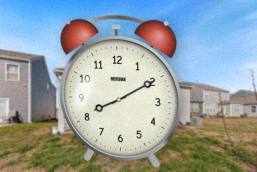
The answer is 8:10
